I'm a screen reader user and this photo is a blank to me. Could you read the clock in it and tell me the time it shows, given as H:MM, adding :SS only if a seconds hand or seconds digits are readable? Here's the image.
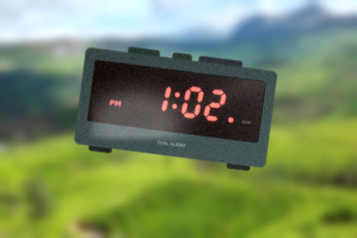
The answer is 1:02
